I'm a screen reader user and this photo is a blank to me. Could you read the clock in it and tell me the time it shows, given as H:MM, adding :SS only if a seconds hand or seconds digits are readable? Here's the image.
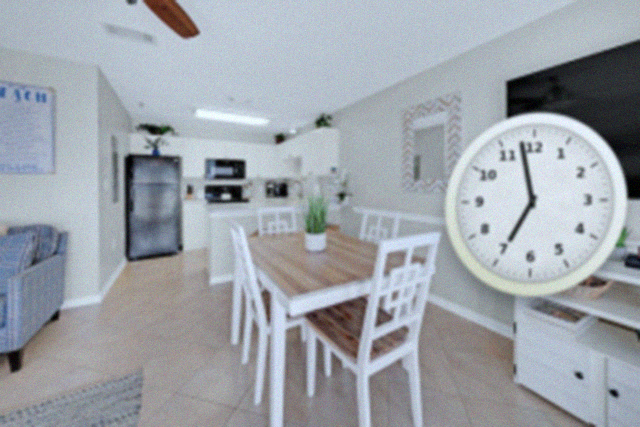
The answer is 6:58
